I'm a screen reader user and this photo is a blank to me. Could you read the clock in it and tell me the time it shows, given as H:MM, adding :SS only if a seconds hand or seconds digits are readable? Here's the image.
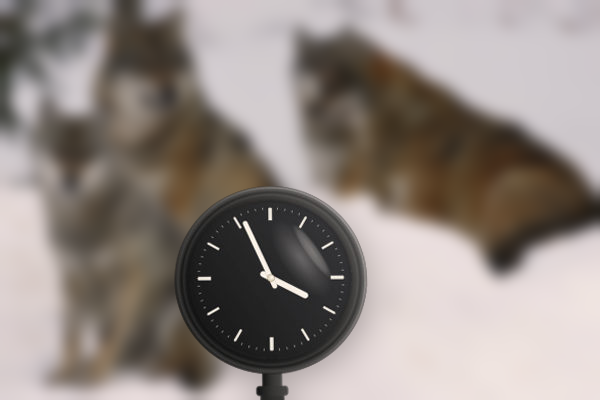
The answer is 3:56
